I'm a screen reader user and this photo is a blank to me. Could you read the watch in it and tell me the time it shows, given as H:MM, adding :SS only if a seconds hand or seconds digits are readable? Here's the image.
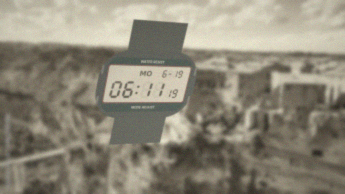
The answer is 6:11
